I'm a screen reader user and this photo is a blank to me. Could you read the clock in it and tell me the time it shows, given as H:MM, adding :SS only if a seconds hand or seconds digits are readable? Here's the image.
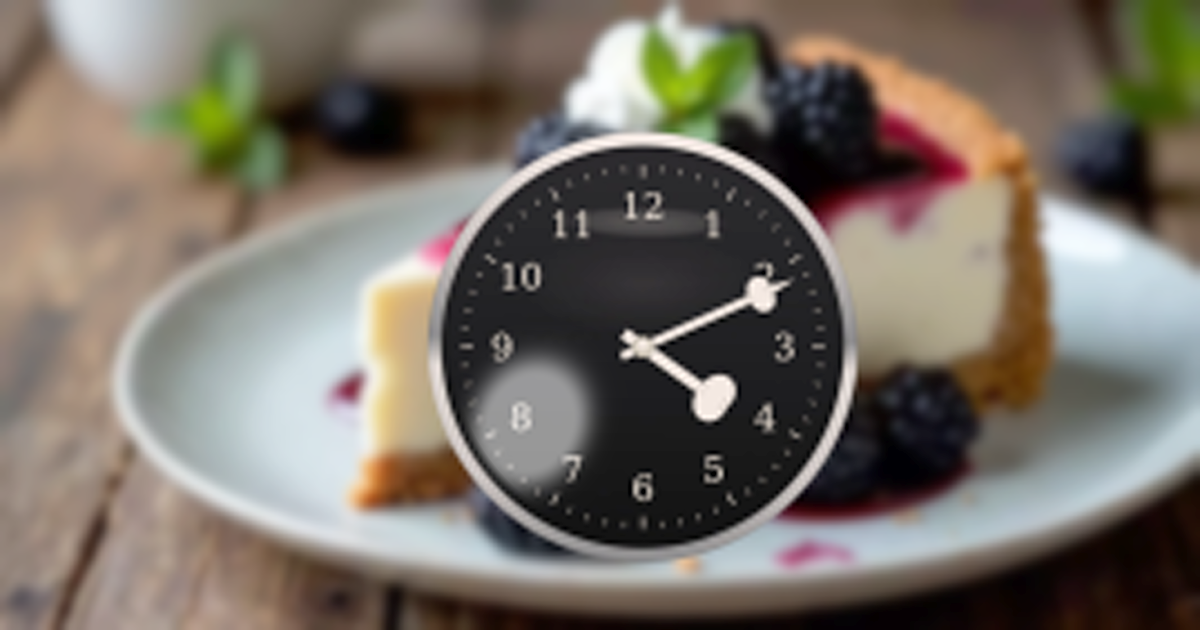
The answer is 4:11
